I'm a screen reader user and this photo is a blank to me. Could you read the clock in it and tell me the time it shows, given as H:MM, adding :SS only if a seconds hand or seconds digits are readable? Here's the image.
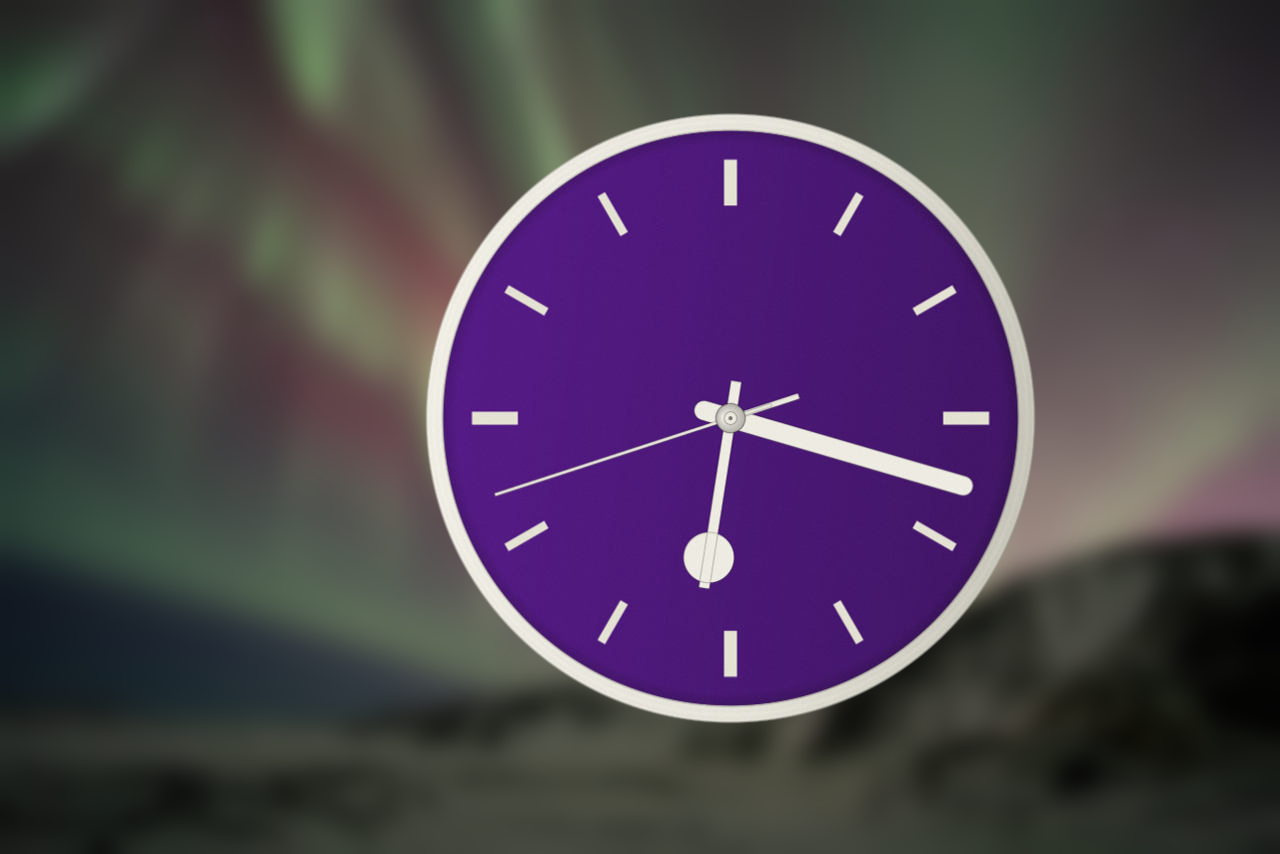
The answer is 6:17:42
